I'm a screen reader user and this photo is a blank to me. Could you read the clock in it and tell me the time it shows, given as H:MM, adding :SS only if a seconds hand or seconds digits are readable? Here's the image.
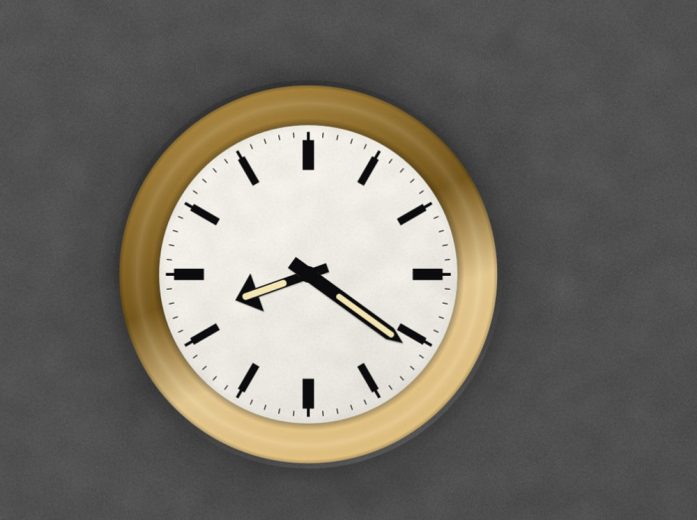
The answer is 8:21
